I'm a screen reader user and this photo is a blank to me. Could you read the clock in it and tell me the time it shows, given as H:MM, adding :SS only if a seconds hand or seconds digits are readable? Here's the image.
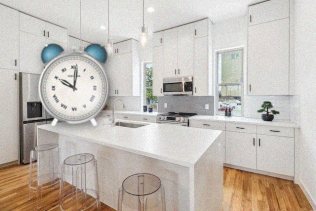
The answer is 10:01
